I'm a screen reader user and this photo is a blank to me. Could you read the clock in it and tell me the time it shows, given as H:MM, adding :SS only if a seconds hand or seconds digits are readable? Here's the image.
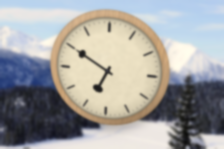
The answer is 6:50
